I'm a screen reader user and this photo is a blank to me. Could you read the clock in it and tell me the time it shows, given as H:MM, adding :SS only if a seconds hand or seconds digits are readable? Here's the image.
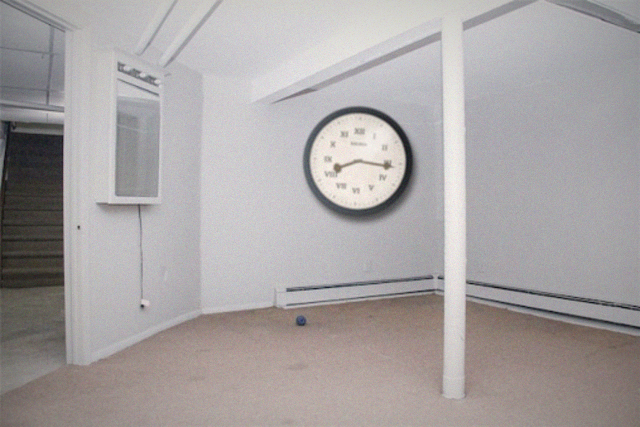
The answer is 8:16
